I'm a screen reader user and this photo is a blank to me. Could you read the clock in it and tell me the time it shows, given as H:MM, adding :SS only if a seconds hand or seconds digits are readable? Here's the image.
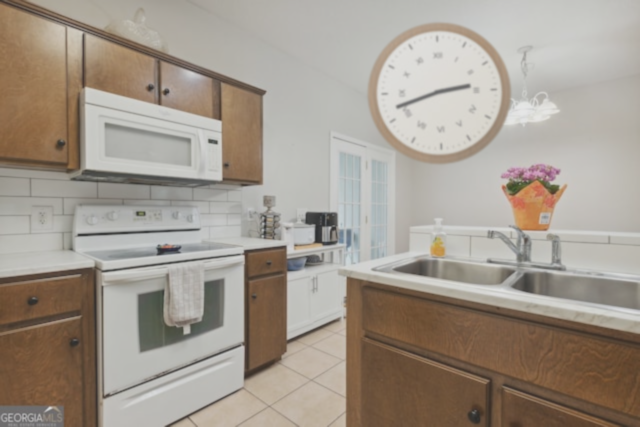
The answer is 2:42
